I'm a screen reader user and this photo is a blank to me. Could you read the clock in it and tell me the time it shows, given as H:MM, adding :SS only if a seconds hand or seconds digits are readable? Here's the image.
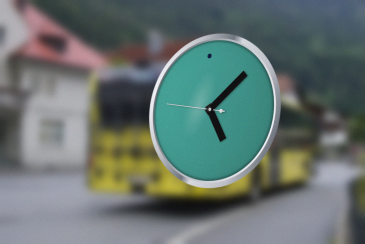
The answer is 5:08:47
